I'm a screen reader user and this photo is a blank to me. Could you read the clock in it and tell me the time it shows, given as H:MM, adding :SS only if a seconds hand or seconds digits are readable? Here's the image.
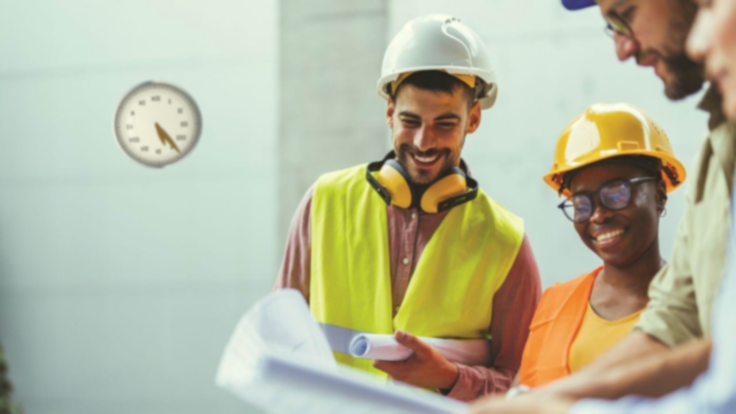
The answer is 5:24
